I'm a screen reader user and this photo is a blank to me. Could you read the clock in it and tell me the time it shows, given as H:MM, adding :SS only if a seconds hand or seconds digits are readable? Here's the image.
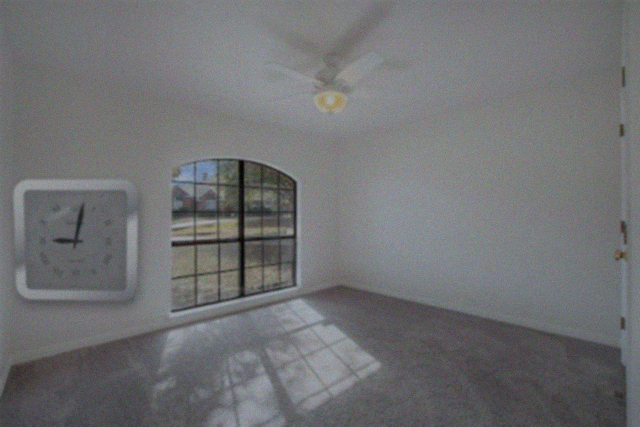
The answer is 9:02
